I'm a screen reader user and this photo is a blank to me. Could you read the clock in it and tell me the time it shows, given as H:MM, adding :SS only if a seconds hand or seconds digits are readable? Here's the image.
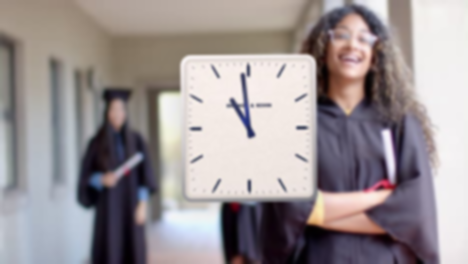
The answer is 10:59
